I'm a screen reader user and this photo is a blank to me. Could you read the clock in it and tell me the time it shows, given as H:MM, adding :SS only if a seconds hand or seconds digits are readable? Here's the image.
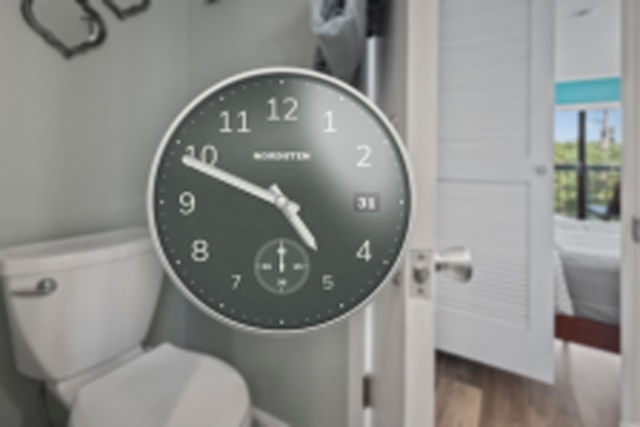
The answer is 4:49
